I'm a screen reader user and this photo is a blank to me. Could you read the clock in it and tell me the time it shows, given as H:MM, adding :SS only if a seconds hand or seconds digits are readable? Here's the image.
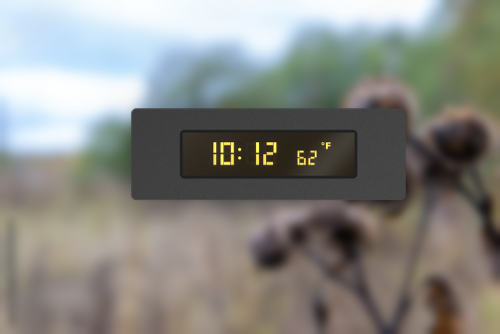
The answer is 10:12
